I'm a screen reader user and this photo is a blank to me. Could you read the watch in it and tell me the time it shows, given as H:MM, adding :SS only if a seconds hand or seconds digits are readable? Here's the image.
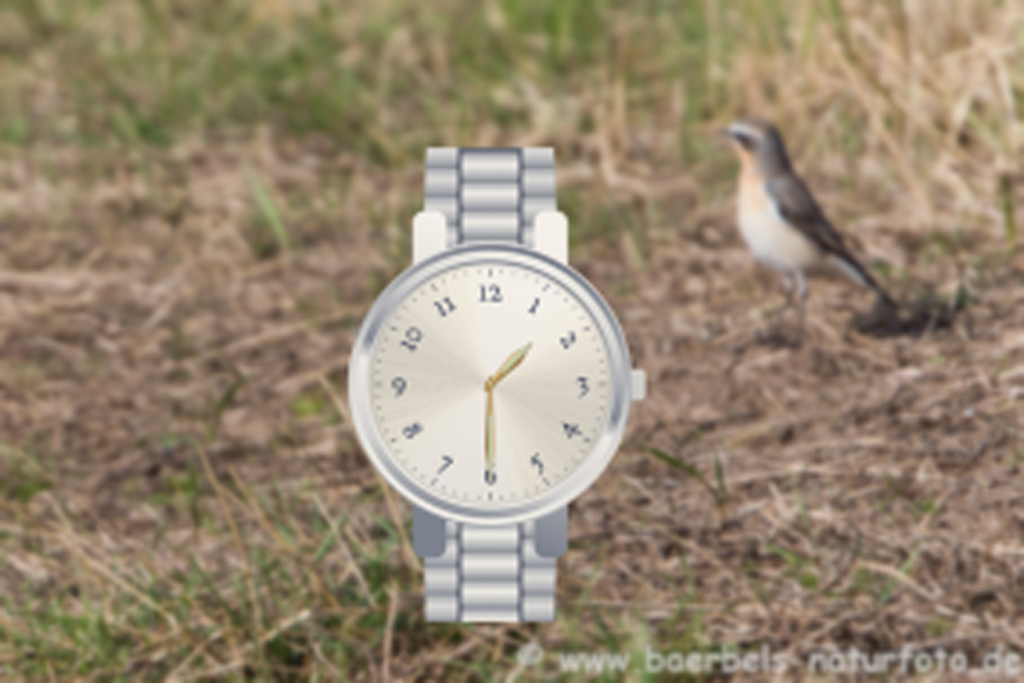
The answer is 1:30
